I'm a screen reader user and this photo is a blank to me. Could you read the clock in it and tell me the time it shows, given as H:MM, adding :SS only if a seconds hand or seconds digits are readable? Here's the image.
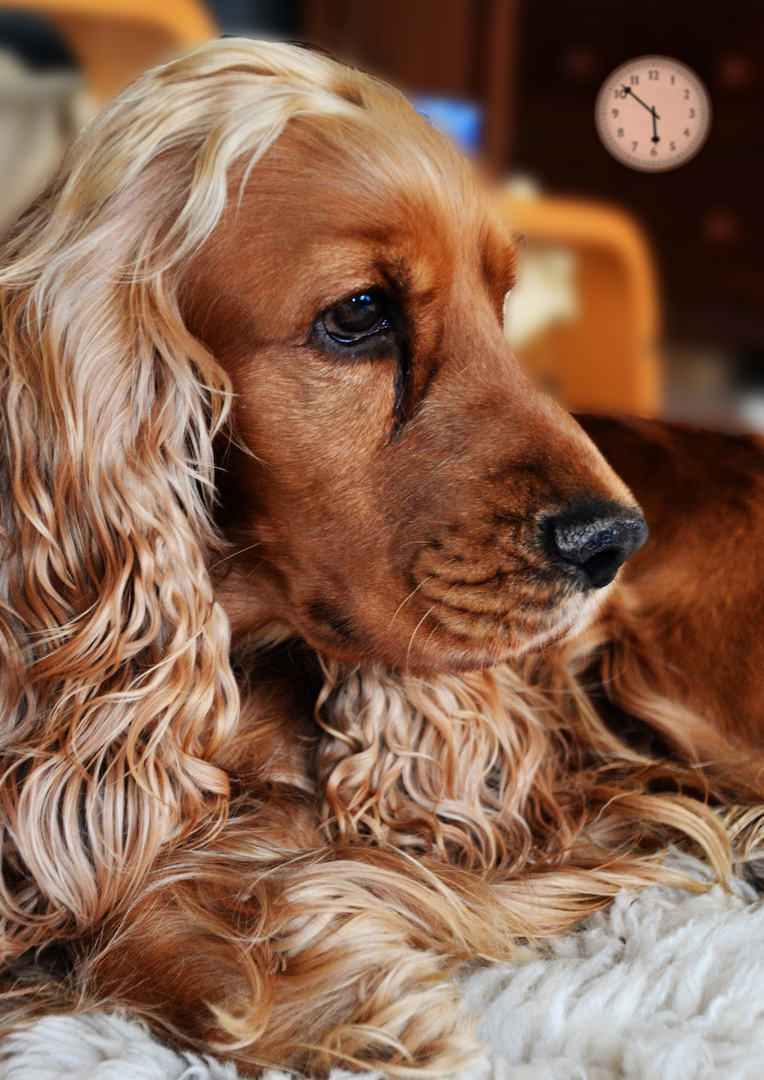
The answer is 5:52
